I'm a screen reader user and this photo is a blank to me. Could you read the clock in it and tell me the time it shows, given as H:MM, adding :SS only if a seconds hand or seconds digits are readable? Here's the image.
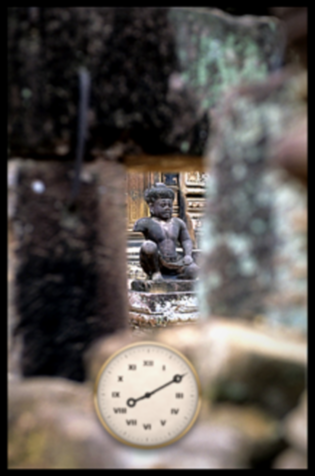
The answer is 8:10
